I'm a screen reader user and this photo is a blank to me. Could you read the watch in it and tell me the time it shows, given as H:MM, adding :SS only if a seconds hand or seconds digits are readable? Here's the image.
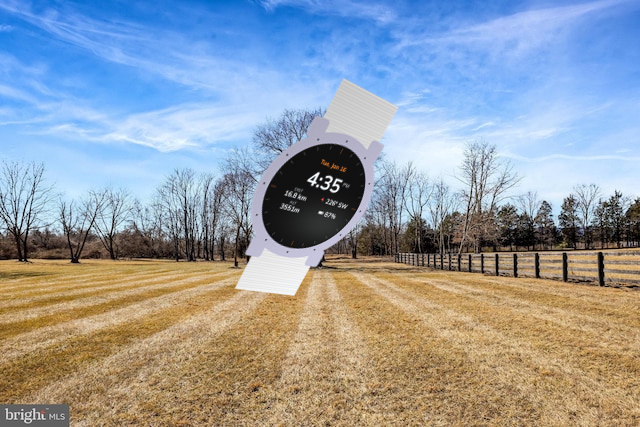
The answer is 4:35
